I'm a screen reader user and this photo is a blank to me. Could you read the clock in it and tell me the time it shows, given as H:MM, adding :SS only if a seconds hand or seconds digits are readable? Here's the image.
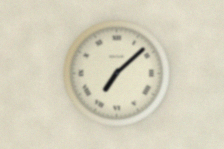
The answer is 7:08
